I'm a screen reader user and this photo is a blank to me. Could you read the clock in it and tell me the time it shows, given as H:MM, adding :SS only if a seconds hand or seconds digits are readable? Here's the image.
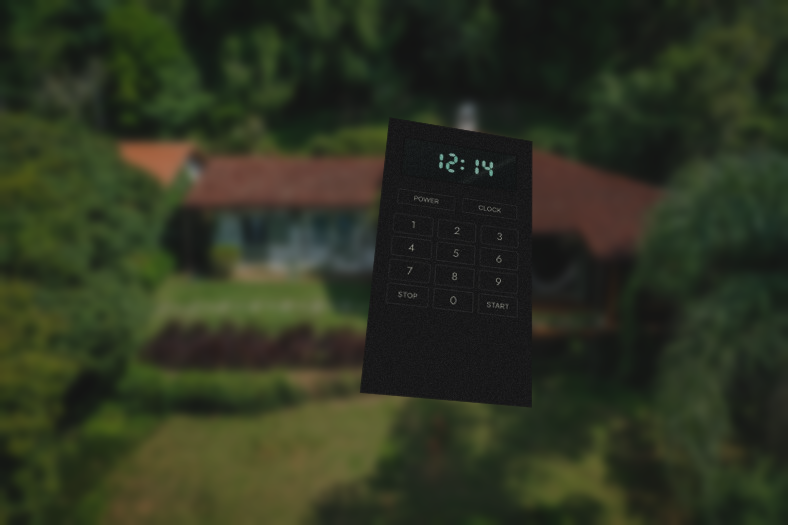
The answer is 12:14
